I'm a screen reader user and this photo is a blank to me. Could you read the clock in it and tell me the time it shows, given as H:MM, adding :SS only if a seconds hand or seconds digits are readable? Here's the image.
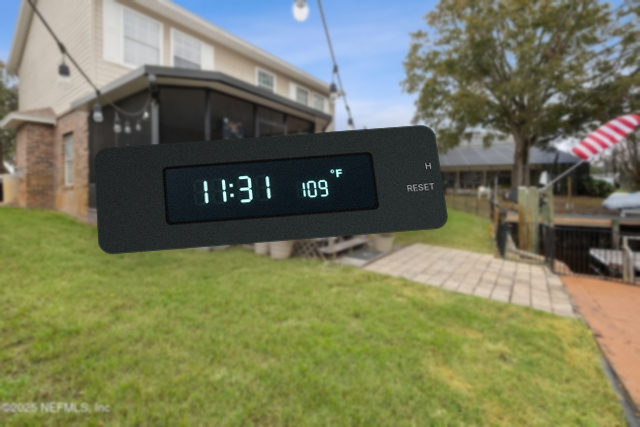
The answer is 11:31
